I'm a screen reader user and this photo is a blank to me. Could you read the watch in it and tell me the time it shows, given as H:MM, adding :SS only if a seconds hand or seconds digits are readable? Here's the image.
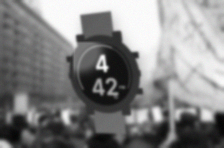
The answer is 4:42
